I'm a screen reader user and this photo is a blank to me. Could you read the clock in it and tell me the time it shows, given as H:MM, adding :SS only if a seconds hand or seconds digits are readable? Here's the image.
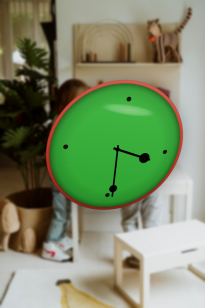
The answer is 3:29
